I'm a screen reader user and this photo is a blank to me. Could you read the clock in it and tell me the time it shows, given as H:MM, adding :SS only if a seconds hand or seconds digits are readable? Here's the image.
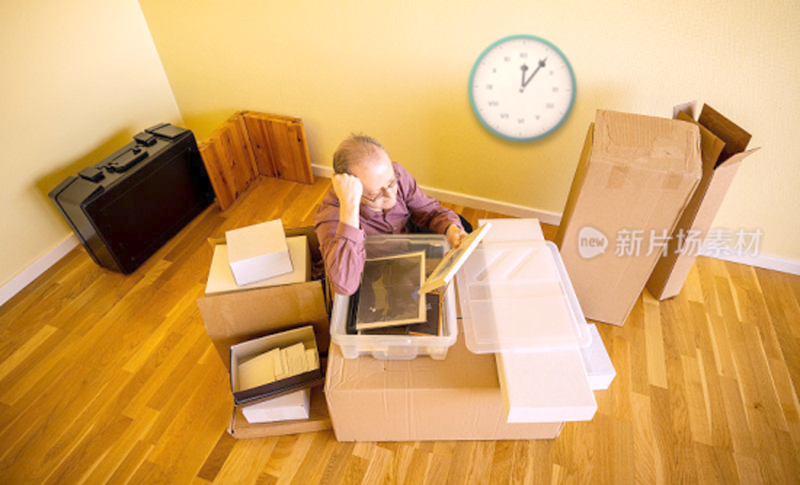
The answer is 12:06
